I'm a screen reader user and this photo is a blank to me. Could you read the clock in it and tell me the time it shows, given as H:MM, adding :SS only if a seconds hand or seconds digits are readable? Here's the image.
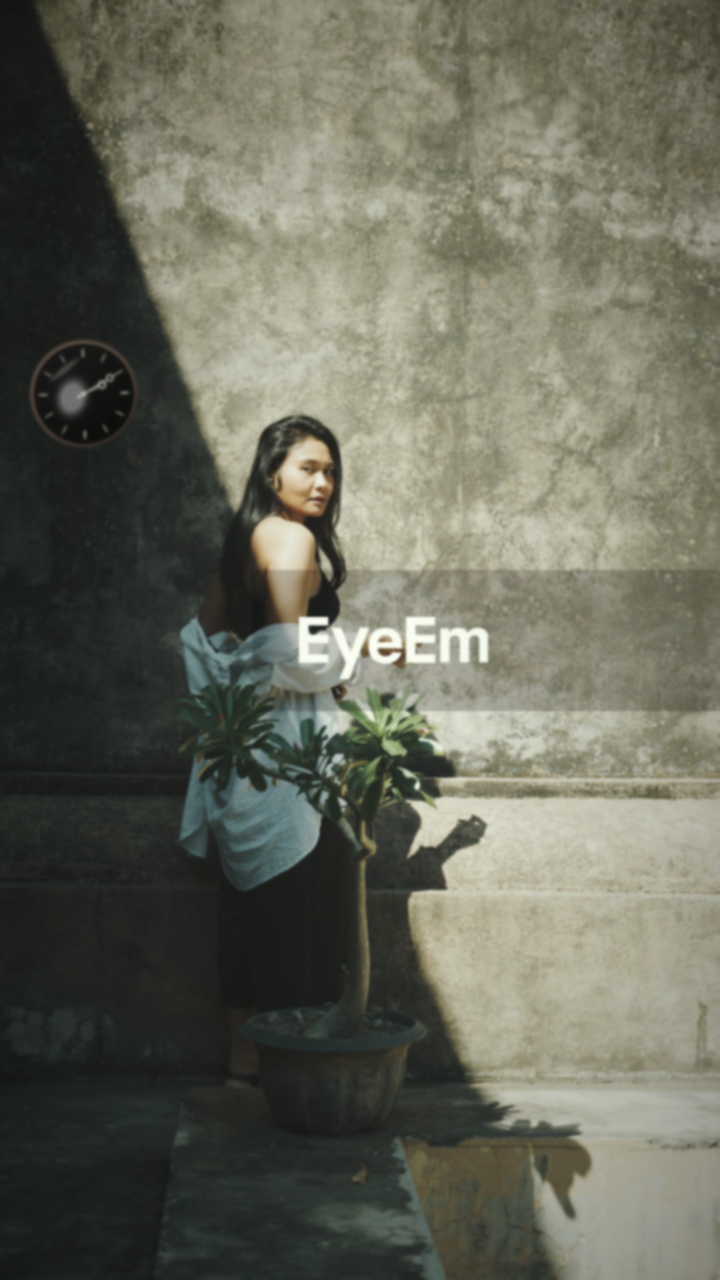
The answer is 2:10
